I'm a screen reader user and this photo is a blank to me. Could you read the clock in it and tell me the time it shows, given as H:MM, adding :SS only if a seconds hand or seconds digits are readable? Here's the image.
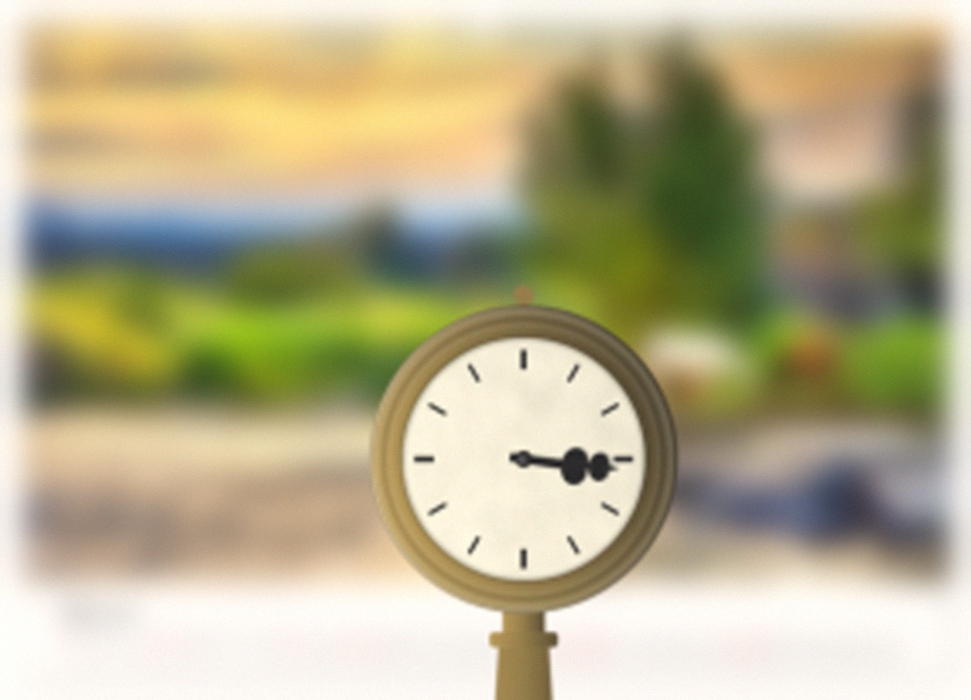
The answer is 3:16
